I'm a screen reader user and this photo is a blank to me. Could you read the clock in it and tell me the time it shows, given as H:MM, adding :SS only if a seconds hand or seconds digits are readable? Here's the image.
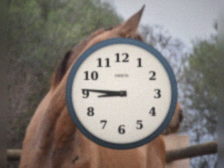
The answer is 8:46
